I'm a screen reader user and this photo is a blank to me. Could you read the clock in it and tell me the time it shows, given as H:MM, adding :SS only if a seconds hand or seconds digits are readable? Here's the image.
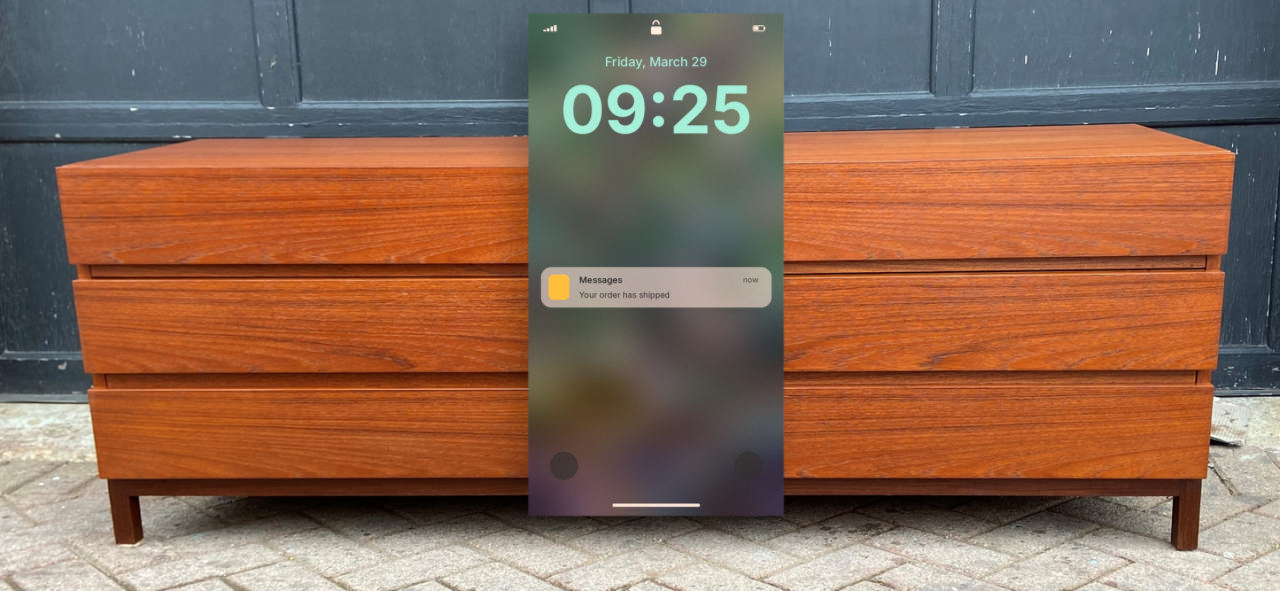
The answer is 9:25
